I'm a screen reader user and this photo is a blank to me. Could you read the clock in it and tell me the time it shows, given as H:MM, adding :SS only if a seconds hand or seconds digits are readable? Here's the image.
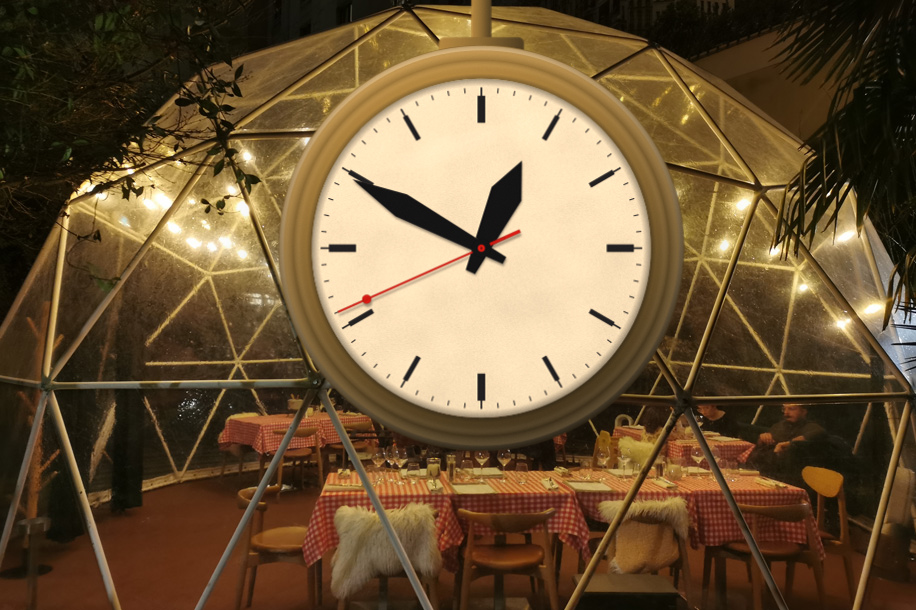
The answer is 12:49:41
